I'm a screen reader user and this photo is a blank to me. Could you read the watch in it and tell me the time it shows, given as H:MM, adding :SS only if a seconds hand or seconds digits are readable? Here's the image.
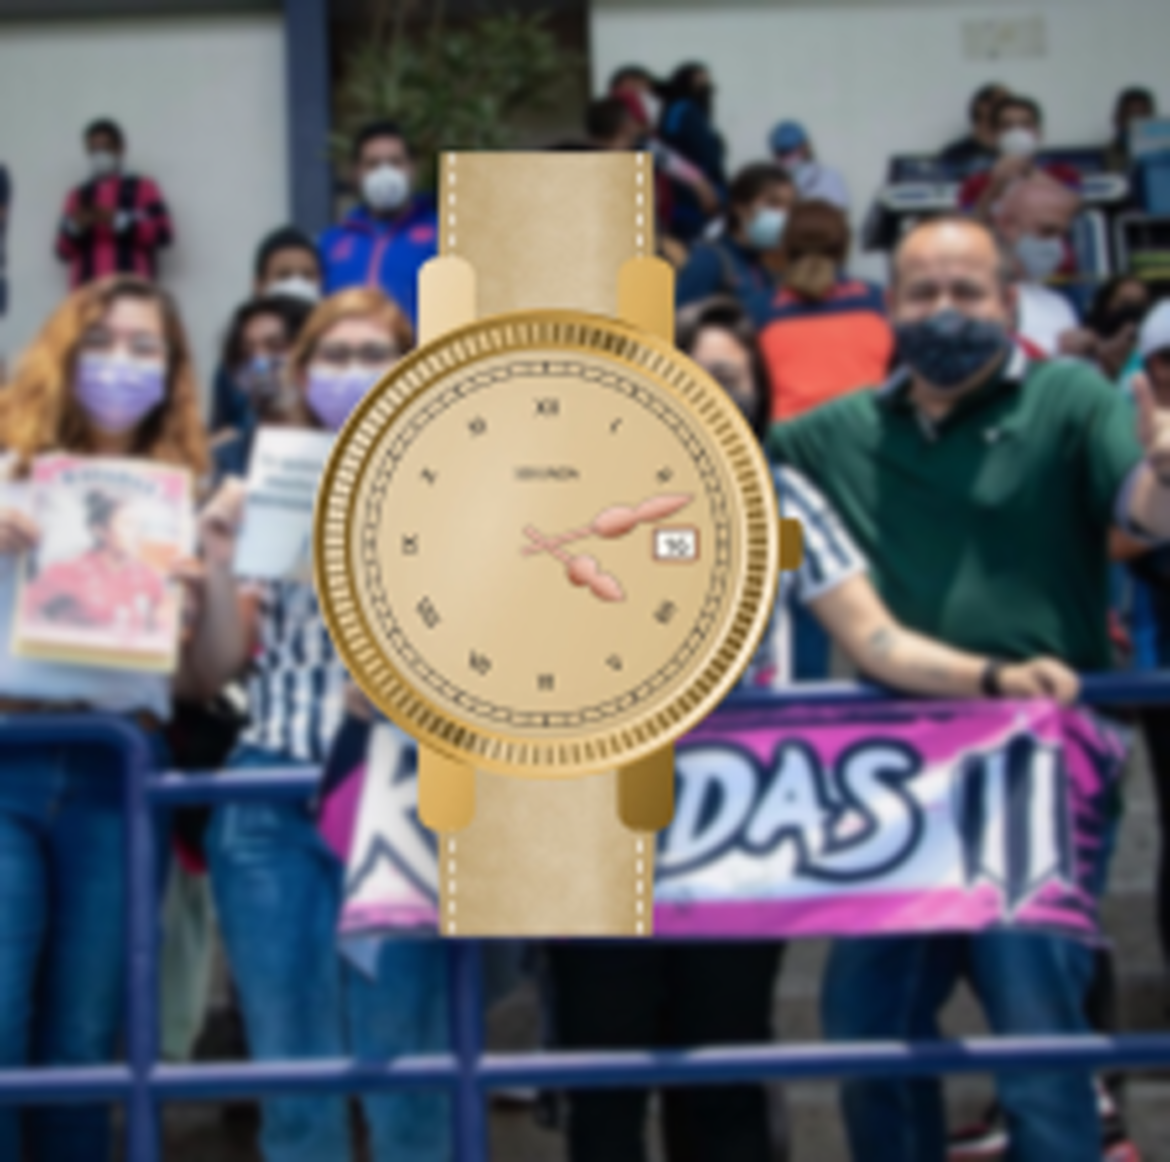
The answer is 4:12
